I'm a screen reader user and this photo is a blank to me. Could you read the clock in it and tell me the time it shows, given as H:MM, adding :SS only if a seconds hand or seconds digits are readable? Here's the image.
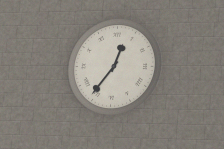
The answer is 12:36
